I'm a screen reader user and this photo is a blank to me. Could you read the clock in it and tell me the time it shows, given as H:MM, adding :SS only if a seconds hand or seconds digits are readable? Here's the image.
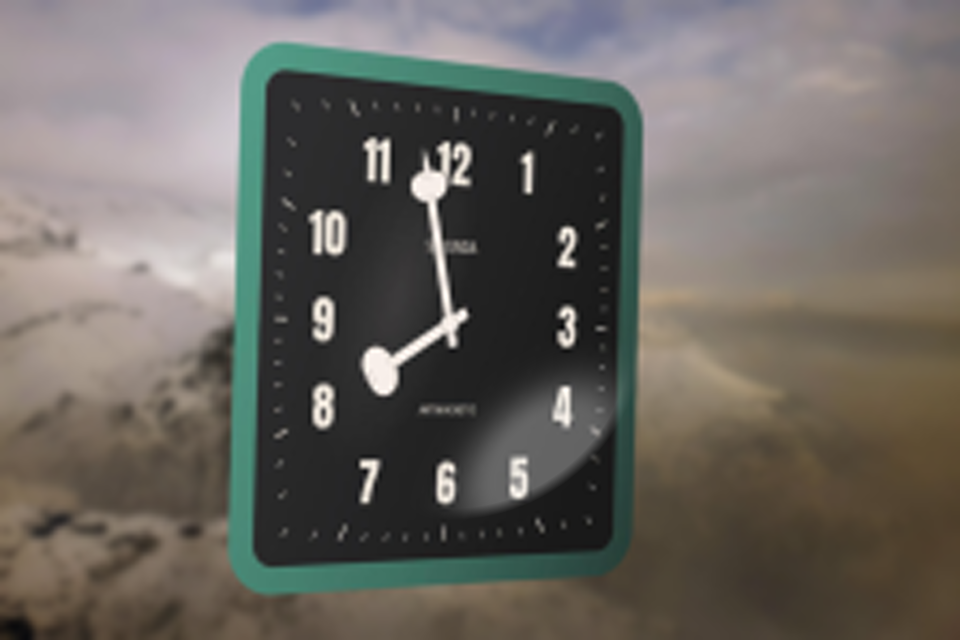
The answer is 7:58
